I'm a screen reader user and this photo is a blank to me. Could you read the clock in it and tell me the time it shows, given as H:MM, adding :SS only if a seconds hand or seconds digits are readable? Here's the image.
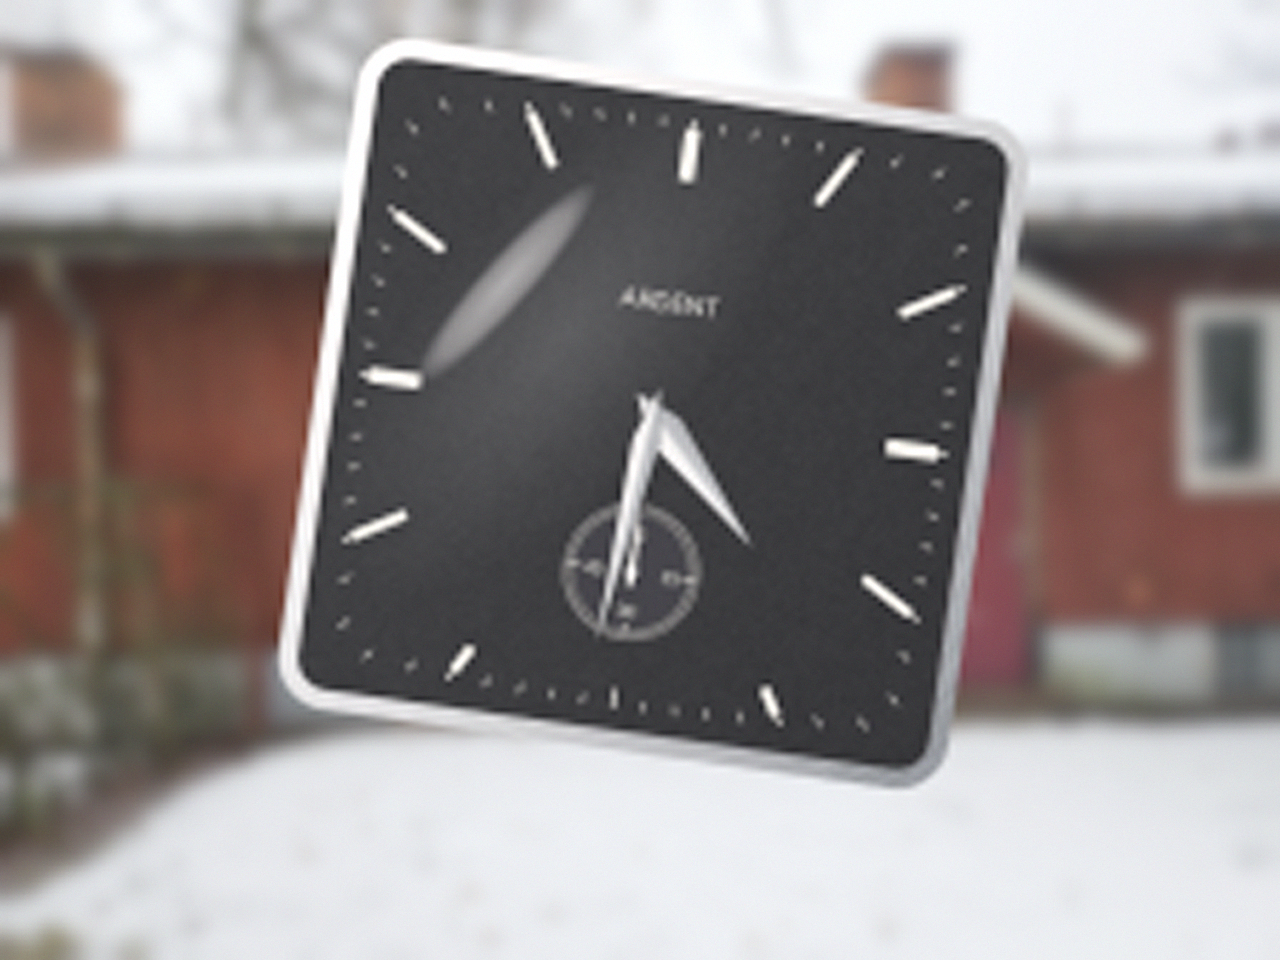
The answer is 4:31
